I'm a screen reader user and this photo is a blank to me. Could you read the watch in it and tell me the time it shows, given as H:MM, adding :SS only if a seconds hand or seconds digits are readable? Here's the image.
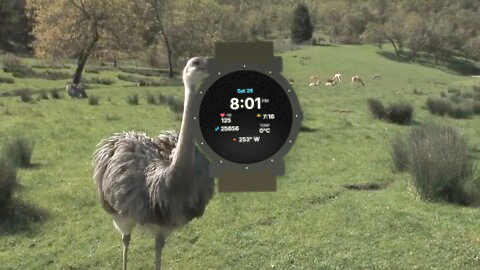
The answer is 8:01
